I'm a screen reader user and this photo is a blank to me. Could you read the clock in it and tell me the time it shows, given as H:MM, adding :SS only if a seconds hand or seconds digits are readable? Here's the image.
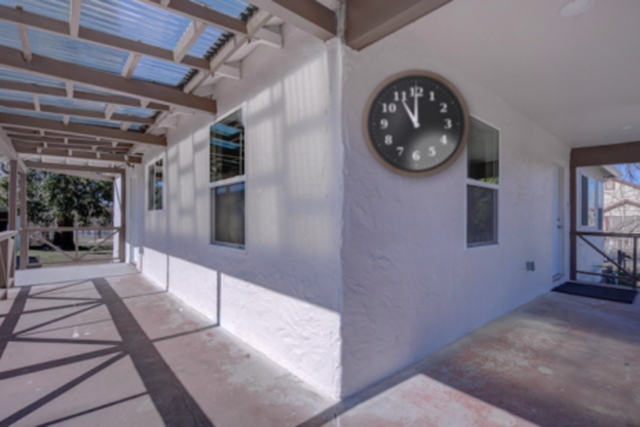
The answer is 11:00
